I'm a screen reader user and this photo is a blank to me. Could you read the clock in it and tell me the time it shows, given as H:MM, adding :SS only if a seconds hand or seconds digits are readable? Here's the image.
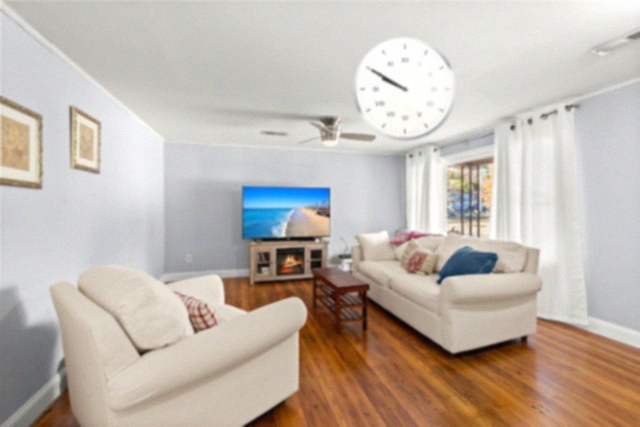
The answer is 9:50
